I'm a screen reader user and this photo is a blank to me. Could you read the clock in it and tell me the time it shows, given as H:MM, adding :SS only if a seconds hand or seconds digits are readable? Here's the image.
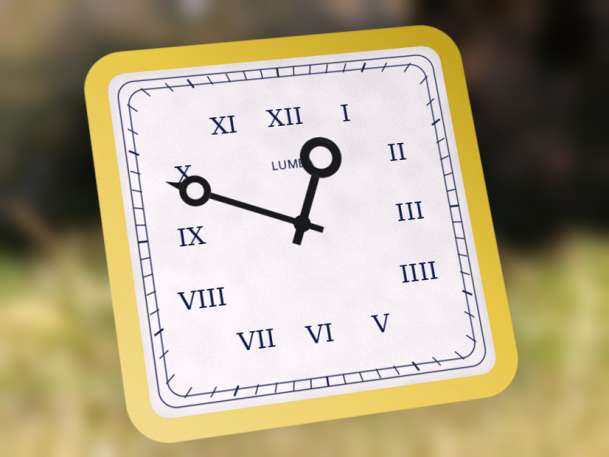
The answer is 12:49
